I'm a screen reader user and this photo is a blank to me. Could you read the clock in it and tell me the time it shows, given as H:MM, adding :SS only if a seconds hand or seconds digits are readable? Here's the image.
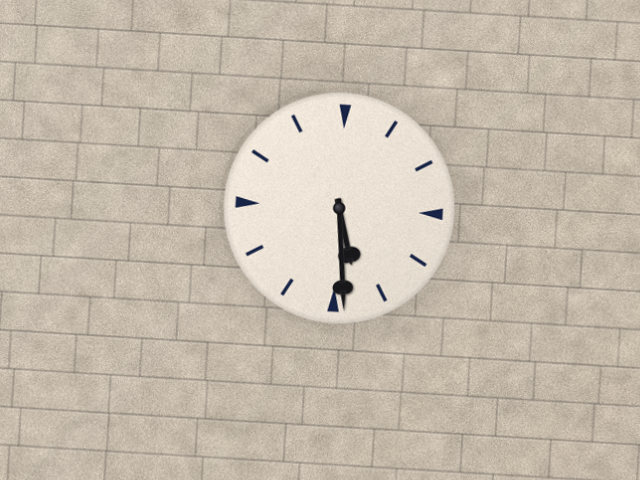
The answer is 5:29
